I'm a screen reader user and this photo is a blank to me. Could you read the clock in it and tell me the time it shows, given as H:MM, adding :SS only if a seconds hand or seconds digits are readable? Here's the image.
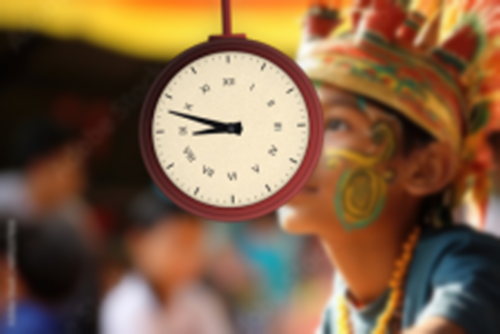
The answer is 8:48
